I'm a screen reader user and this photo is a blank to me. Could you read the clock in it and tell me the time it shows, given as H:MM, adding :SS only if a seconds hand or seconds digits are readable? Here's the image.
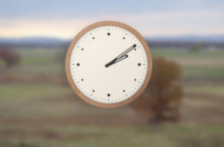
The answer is 2:09
